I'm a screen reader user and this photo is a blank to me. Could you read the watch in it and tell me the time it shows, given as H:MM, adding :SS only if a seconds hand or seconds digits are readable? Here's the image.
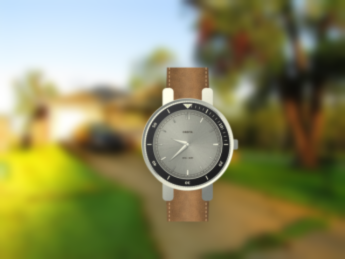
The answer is 9:38
